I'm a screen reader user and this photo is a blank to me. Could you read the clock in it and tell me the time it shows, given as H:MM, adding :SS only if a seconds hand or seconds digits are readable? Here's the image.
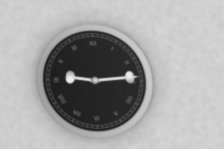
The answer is 9:14
